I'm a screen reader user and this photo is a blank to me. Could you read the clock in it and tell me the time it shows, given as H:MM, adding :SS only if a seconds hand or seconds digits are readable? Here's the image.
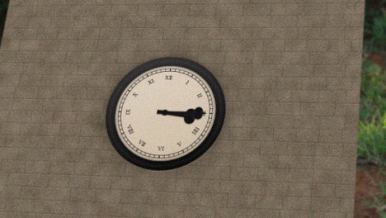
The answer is 3:15
